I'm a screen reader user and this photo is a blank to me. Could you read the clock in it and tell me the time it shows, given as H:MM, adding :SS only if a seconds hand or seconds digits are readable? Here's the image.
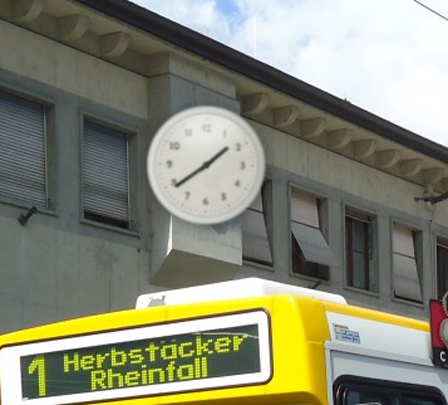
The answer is 1:39
